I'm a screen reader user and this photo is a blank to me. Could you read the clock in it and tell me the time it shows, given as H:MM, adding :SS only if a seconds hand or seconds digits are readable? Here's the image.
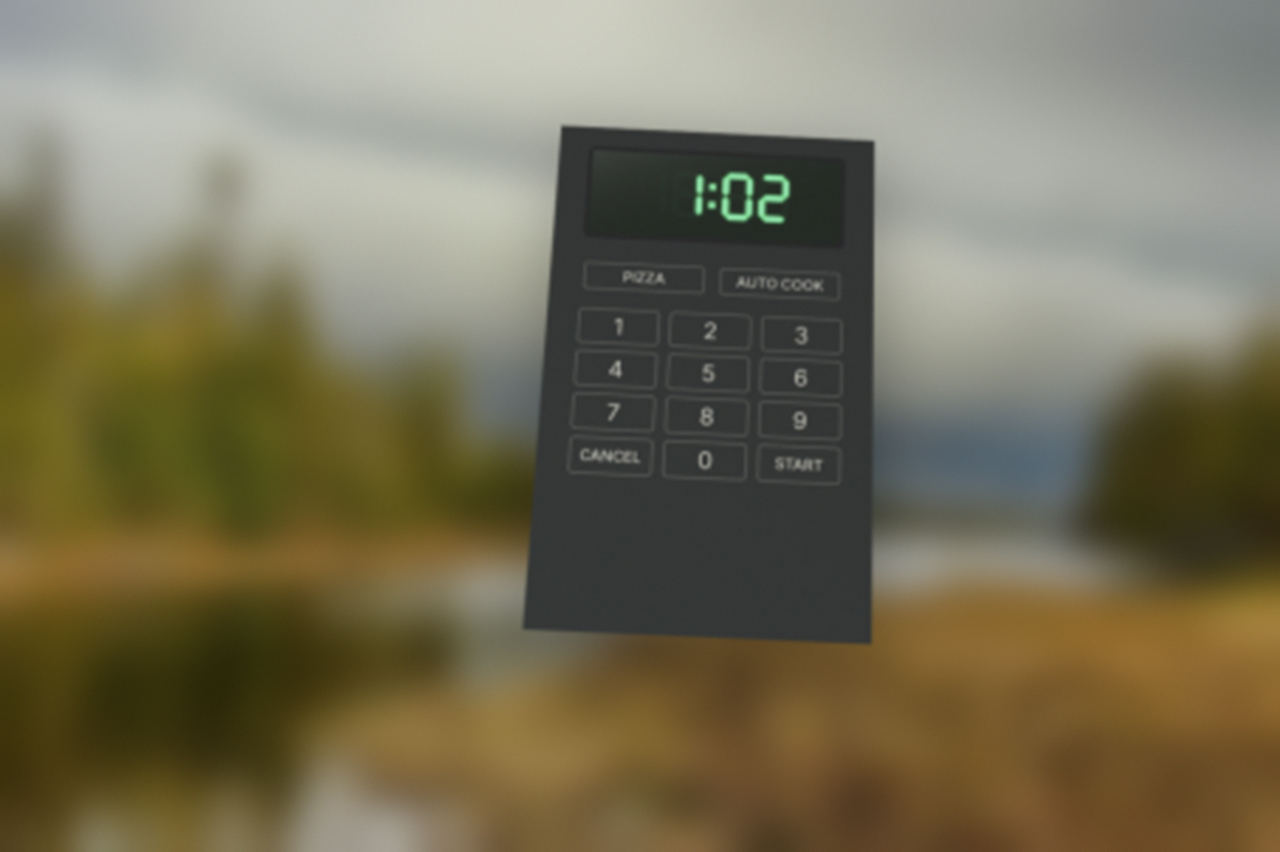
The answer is 1:02
